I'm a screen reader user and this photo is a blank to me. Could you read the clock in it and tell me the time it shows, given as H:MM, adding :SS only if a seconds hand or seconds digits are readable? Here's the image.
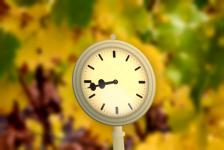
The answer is 8:43
